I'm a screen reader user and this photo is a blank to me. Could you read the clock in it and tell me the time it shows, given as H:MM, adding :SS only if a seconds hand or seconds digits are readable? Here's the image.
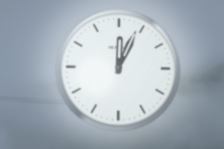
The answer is 12:04
